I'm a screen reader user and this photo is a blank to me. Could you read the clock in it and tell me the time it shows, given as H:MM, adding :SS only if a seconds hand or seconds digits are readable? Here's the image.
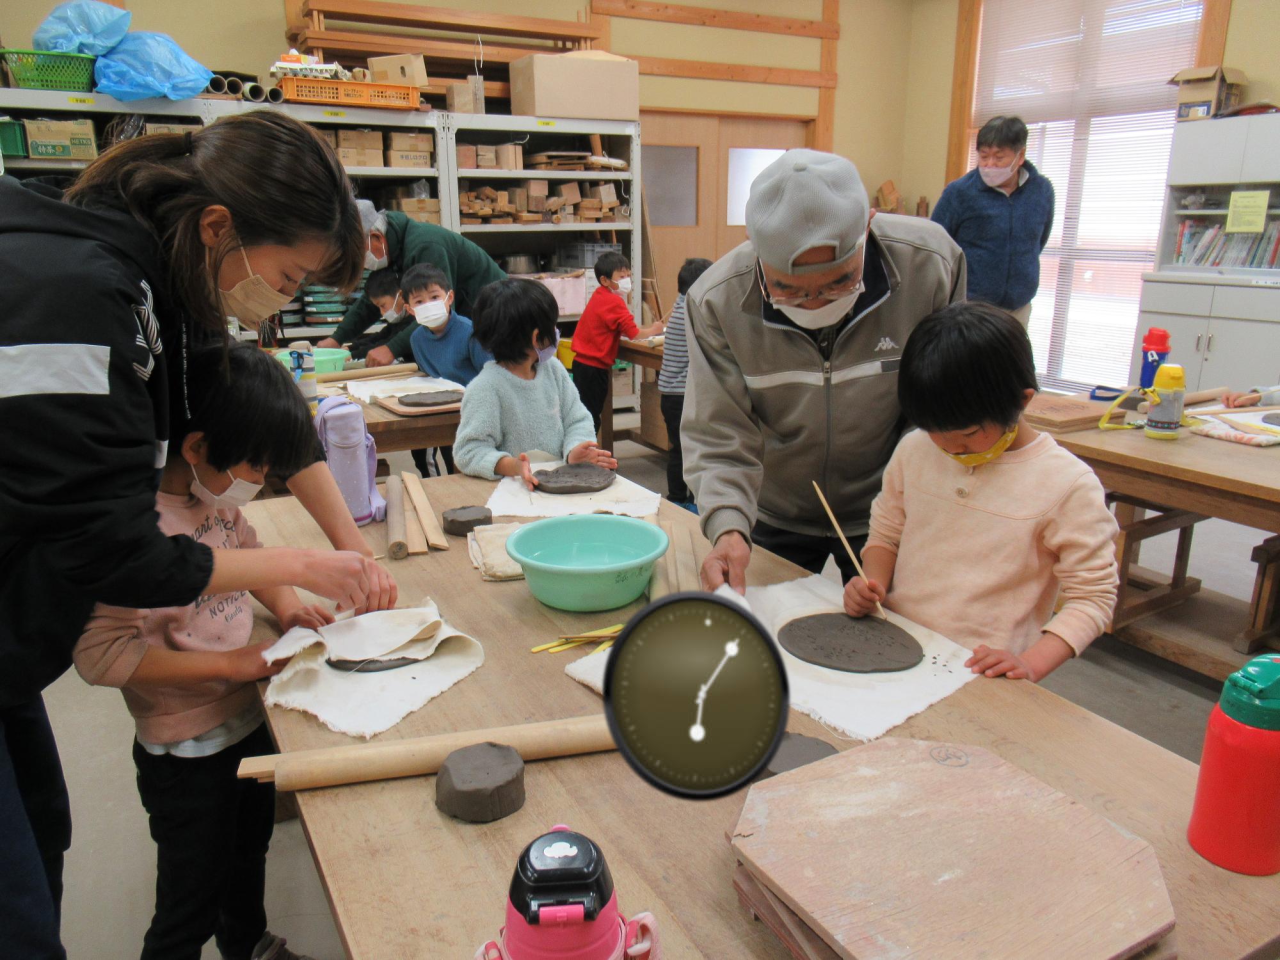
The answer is 6:05
